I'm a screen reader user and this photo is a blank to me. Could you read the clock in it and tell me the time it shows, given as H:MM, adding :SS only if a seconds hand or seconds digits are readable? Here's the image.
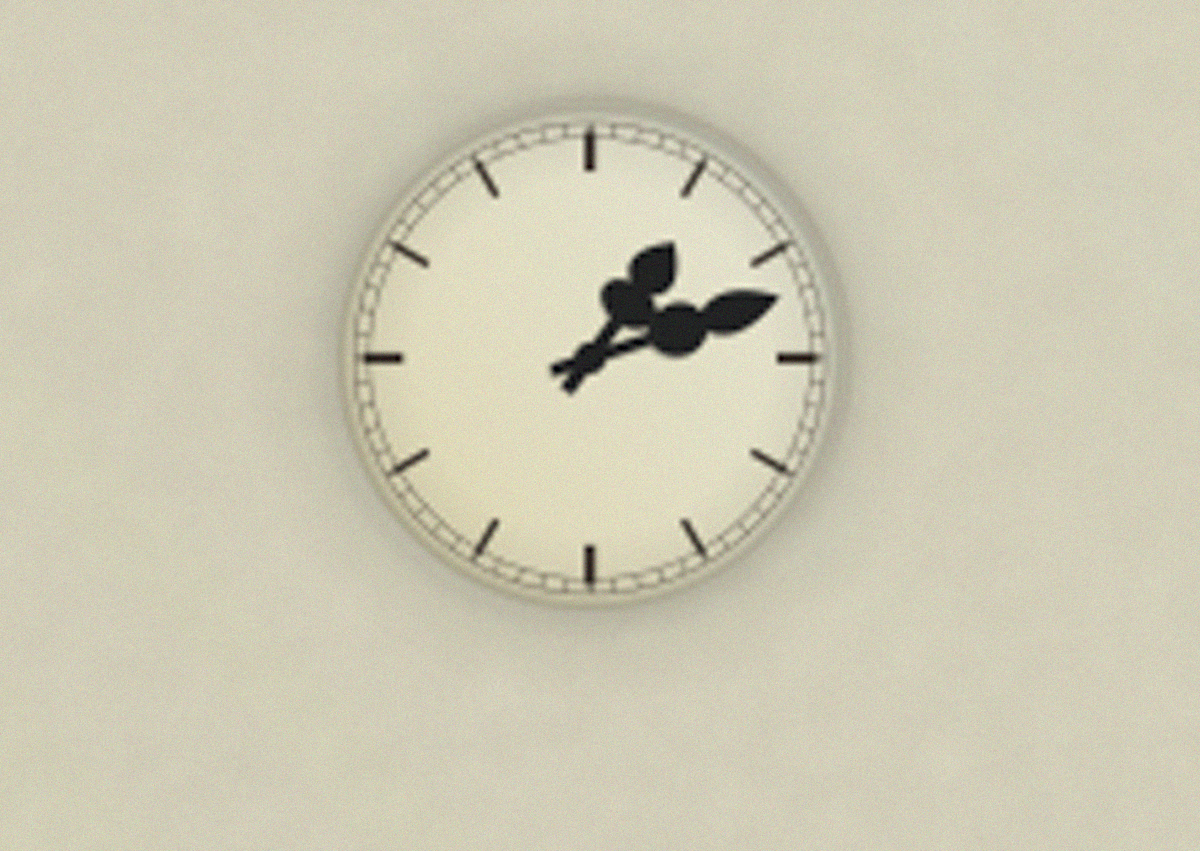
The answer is 1:12
